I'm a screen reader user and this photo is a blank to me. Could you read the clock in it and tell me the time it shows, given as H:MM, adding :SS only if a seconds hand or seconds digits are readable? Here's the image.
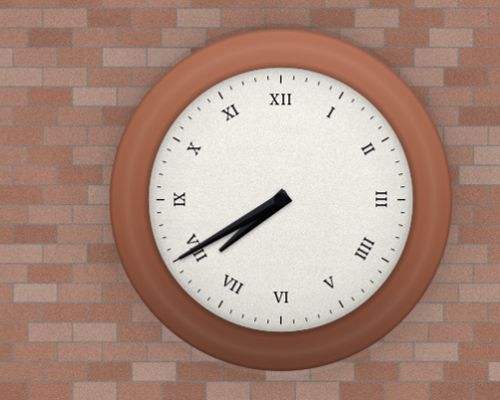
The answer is 7:40
